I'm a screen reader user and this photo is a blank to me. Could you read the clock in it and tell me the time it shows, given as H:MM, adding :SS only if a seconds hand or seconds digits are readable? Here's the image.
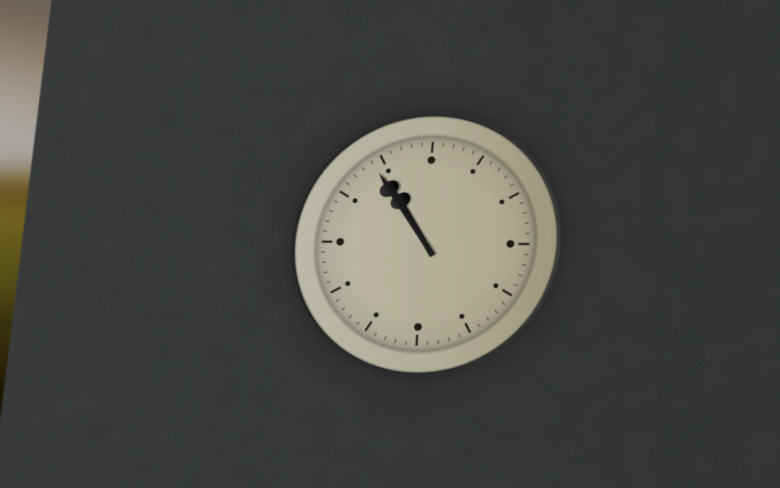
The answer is 10:54
